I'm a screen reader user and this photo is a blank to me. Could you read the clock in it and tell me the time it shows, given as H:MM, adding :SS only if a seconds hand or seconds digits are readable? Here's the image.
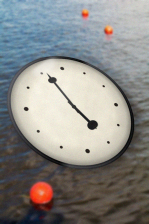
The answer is 4:56
